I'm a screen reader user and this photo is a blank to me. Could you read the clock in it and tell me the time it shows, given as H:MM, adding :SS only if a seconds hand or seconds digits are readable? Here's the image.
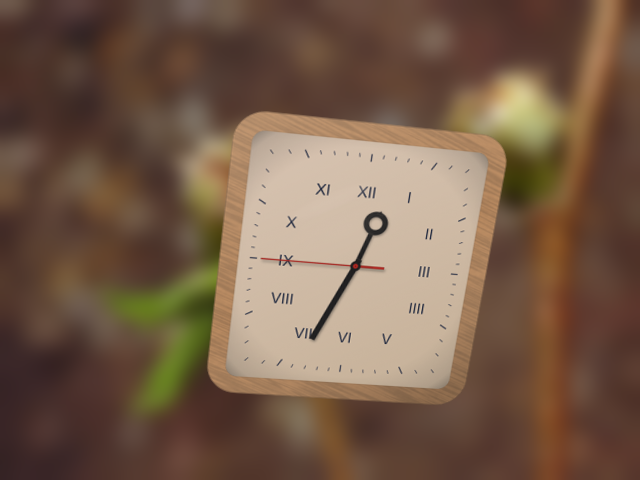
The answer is 12:33:45
